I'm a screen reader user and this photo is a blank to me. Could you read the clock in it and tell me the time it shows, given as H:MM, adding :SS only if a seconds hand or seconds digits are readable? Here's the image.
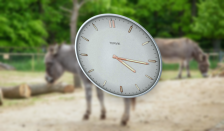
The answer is 4:16
